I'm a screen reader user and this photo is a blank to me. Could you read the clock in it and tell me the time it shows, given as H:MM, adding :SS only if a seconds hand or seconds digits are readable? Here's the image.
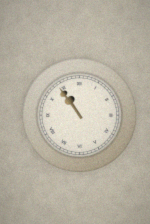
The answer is 10:54
